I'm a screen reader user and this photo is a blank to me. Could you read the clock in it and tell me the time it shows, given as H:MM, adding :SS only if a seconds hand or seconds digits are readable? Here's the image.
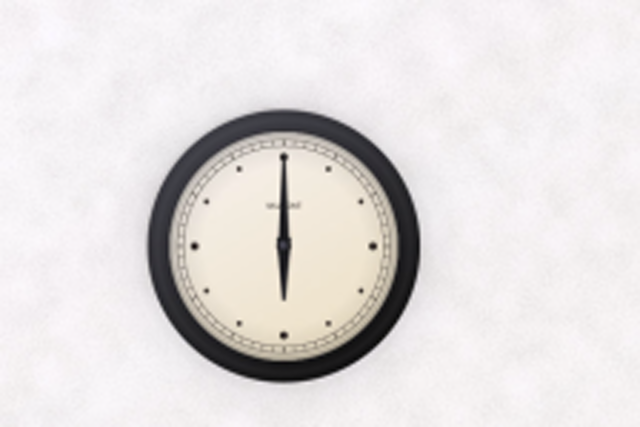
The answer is 6:00
